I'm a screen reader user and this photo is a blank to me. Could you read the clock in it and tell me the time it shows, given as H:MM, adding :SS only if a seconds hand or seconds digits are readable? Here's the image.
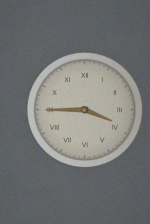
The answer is 3:45
